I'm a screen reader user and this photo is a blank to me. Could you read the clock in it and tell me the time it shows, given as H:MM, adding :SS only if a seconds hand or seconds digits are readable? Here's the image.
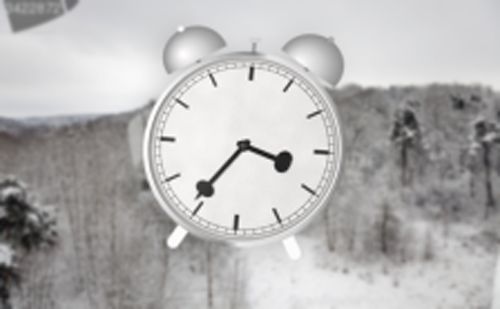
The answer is 3:36
